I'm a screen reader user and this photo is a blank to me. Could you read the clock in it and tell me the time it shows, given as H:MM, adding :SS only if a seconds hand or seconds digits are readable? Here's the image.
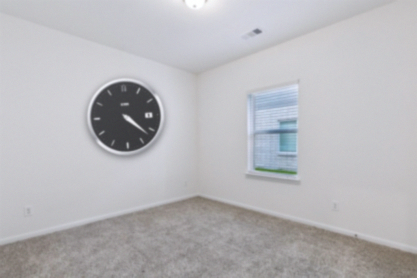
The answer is 4:22
